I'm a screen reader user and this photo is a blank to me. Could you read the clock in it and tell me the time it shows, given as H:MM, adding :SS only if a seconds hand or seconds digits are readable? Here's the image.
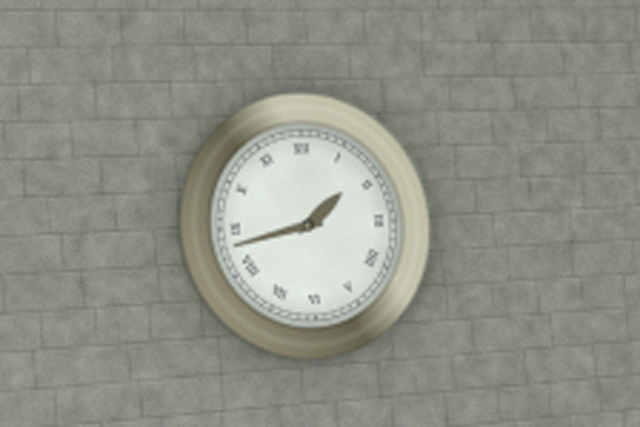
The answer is 1:43
